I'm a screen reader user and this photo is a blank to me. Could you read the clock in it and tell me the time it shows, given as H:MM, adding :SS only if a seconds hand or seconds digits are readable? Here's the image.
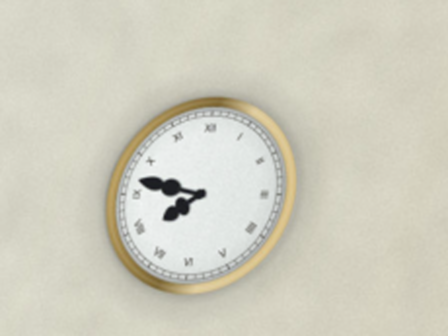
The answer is 7:47
